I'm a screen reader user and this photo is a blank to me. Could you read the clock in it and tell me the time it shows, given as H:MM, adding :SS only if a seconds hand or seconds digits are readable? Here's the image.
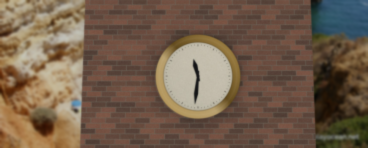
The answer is 11:31
